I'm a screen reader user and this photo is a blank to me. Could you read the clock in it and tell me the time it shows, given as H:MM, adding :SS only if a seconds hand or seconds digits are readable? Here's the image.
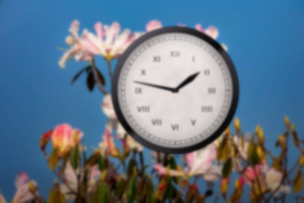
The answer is 1:47
